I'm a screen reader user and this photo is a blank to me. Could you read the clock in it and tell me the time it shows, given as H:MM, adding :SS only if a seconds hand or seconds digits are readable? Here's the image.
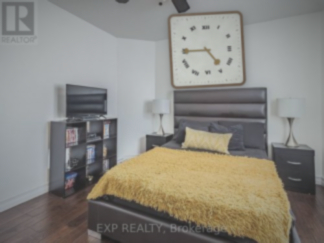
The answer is 4:45
